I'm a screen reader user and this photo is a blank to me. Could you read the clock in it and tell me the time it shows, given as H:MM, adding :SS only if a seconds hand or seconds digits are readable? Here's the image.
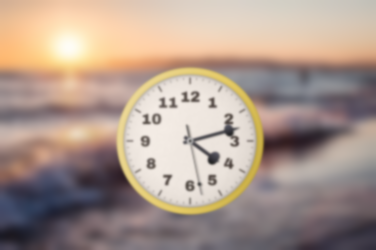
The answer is 4:12:28
